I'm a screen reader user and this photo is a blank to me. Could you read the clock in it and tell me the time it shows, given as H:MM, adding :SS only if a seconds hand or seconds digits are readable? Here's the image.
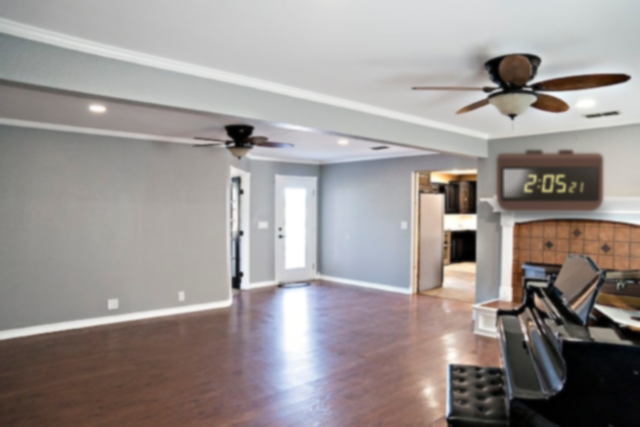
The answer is 2:05
